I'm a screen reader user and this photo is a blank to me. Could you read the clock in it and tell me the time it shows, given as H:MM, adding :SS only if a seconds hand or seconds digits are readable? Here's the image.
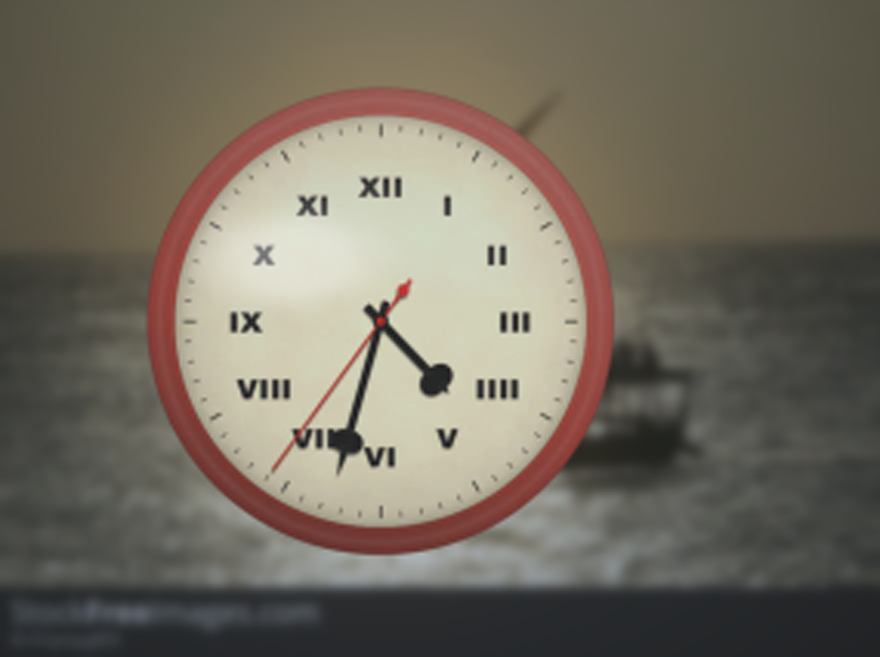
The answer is 4:32:36
